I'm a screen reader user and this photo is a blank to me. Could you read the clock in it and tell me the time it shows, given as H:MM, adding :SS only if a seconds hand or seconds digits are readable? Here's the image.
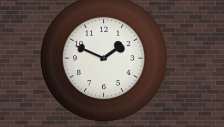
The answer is 1:49
